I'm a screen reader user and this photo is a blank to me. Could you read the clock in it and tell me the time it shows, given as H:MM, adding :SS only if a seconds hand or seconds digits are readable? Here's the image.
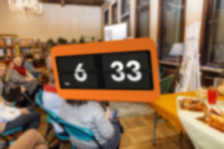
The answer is 6:33
